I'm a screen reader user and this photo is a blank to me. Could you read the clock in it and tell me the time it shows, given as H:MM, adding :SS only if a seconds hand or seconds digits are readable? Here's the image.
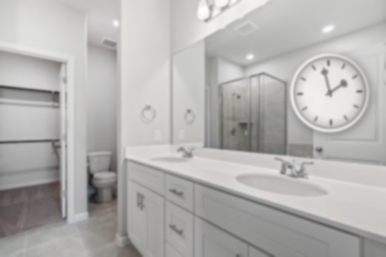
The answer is 1:58
